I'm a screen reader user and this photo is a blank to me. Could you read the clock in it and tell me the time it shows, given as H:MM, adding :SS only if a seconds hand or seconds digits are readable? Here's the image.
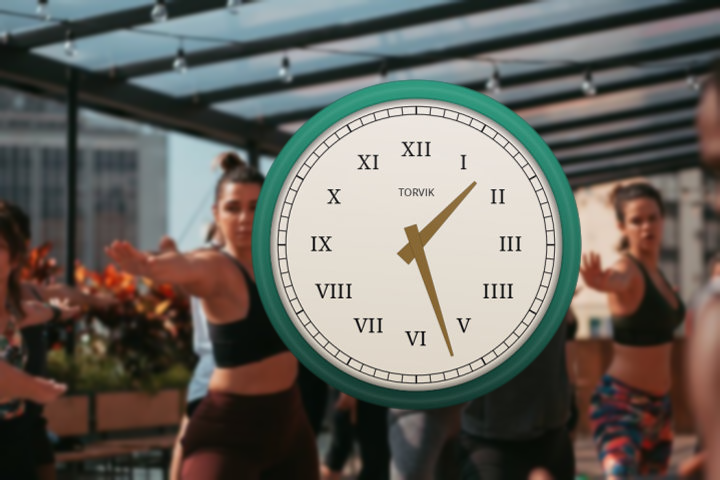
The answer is 1:27
